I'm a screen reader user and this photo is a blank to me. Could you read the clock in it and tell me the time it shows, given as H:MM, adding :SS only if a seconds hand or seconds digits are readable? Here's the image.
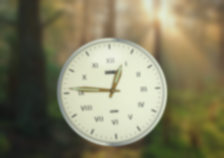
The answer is 12:46
